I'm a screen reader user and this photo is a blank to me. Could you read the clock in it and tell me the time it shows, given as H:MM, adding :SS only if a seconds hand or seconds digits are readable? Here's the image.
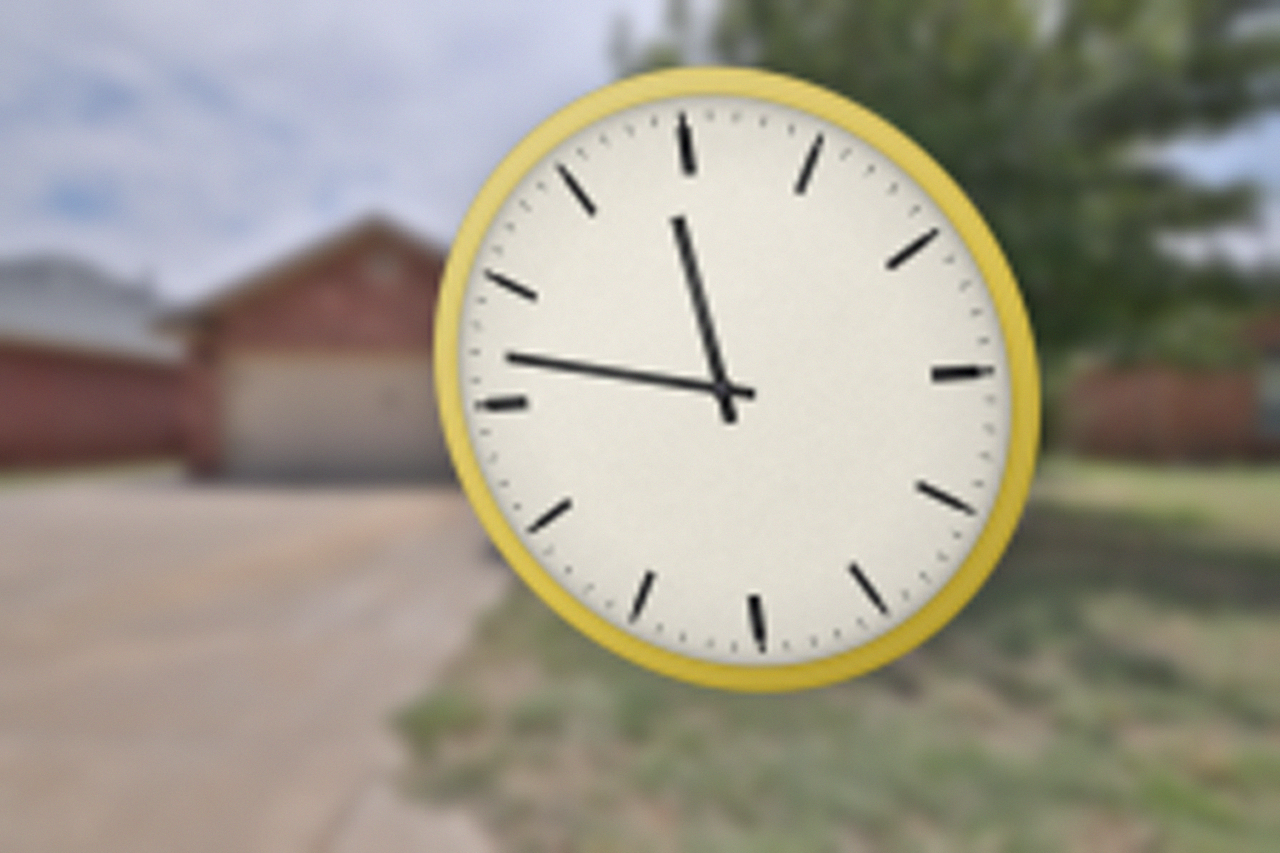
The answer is 11:47
